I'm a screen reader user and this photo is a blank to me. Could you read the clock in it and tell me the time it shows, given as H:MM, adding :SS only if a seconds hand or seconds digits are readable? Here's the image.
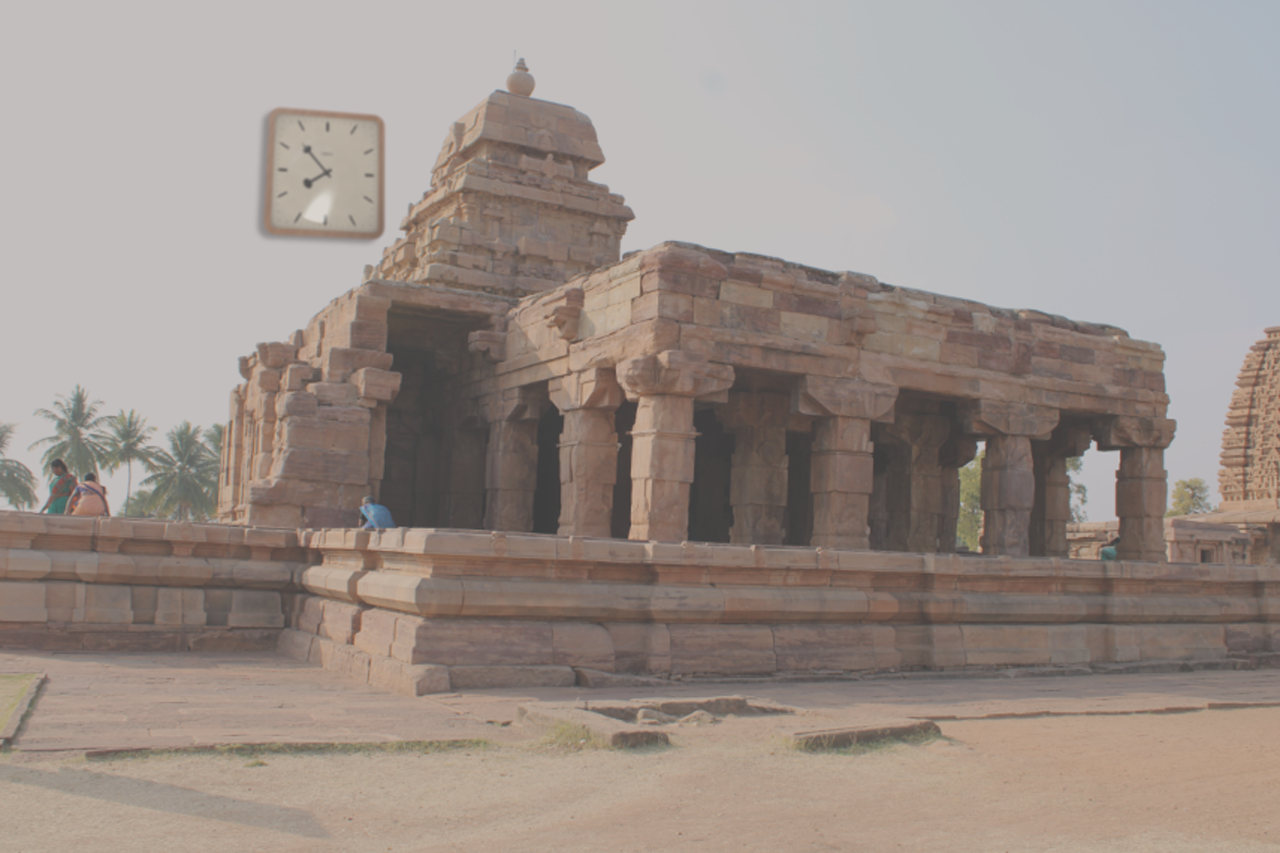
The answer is 7:53
